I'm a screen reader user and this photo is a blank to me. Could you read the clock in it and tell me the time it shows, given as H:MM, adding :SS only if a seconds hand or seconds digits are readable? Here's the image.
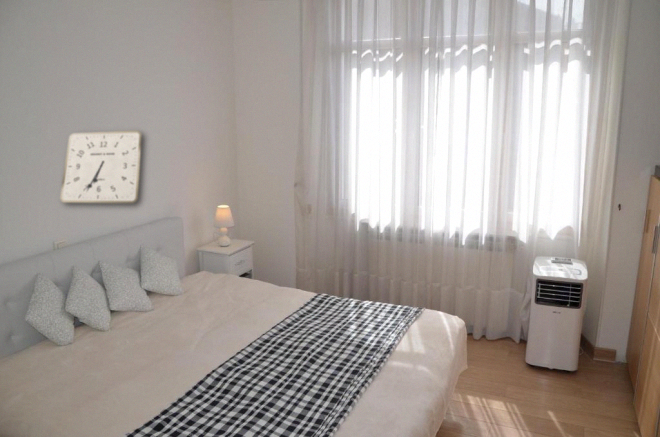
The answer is 6:34
